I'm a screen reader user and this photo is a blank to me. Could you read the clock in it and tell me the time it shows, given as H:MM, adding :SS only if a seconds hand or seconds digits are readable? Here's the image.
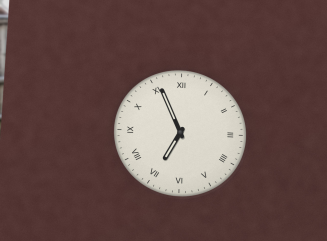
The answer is 6:56
